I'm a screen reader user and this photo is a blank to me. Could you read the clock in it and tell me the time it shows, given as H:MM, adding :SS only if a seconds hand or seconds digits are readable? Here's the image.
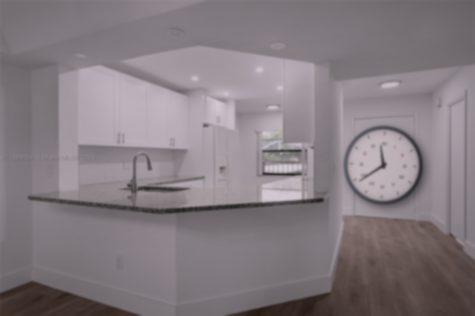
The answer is 11:39
